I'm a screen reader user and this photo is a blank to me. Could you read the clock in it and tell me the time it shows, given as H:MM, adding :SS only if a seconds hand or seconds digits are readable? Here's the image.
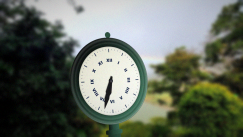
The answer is 6:33
